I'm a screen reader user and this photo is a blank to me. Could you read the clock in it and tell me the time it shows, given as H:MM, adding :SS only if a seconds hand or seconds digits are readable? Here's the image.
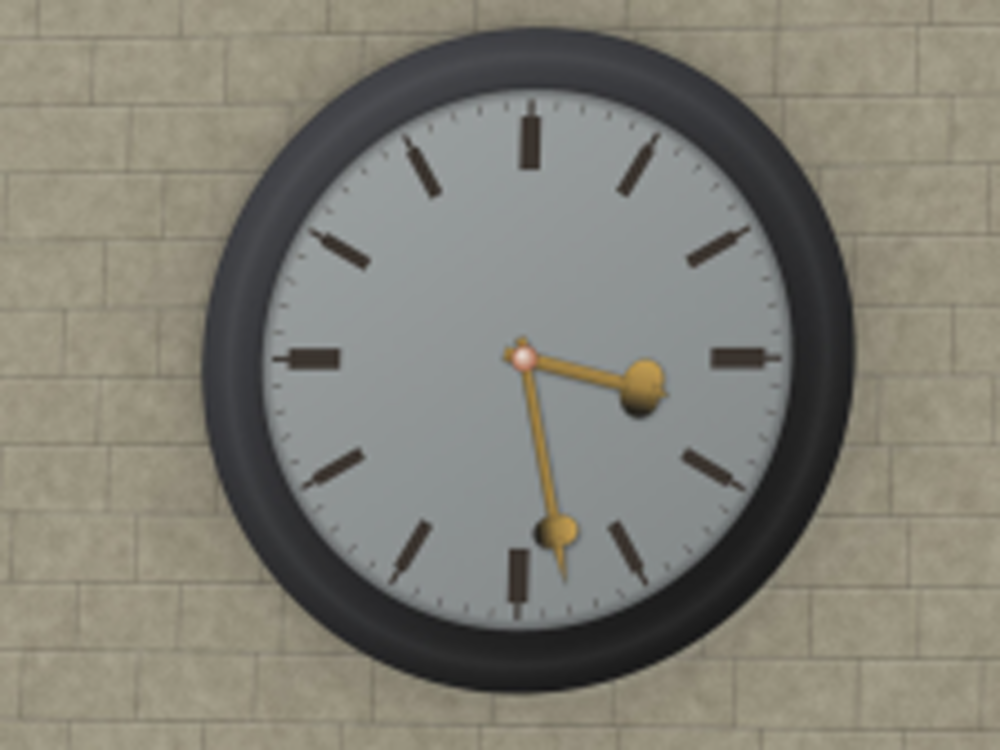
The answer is 3:28
